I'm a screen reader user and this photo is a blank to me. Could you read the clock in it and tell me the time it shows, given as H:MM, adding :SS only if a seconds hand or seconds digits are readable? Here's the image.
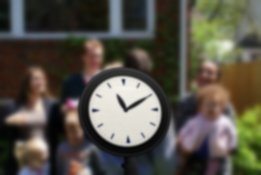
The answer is 11:10
